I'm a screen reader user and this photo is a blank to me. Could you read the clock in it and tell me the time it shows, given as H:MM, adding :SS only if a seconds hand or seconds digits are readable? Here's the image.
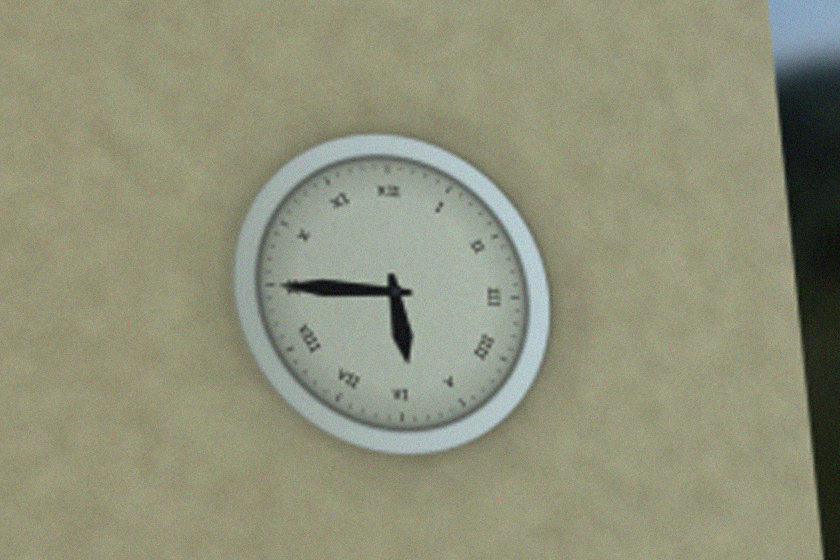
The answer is 5:45
